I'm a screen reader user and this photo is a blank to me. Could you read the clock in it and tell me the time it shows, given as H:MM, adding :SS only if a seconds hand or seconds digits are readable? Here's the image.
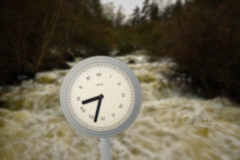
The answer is 8:33
